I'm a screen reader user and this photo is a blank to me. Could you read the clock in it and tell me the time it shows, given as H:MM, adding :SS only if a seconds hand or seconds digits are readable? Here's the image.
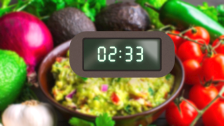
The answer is 2:33
